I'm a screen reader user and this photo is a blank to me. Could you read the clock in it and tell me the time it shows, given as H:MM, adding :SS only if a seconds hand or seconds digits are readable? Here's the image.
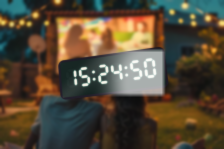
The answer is 15:24:50
